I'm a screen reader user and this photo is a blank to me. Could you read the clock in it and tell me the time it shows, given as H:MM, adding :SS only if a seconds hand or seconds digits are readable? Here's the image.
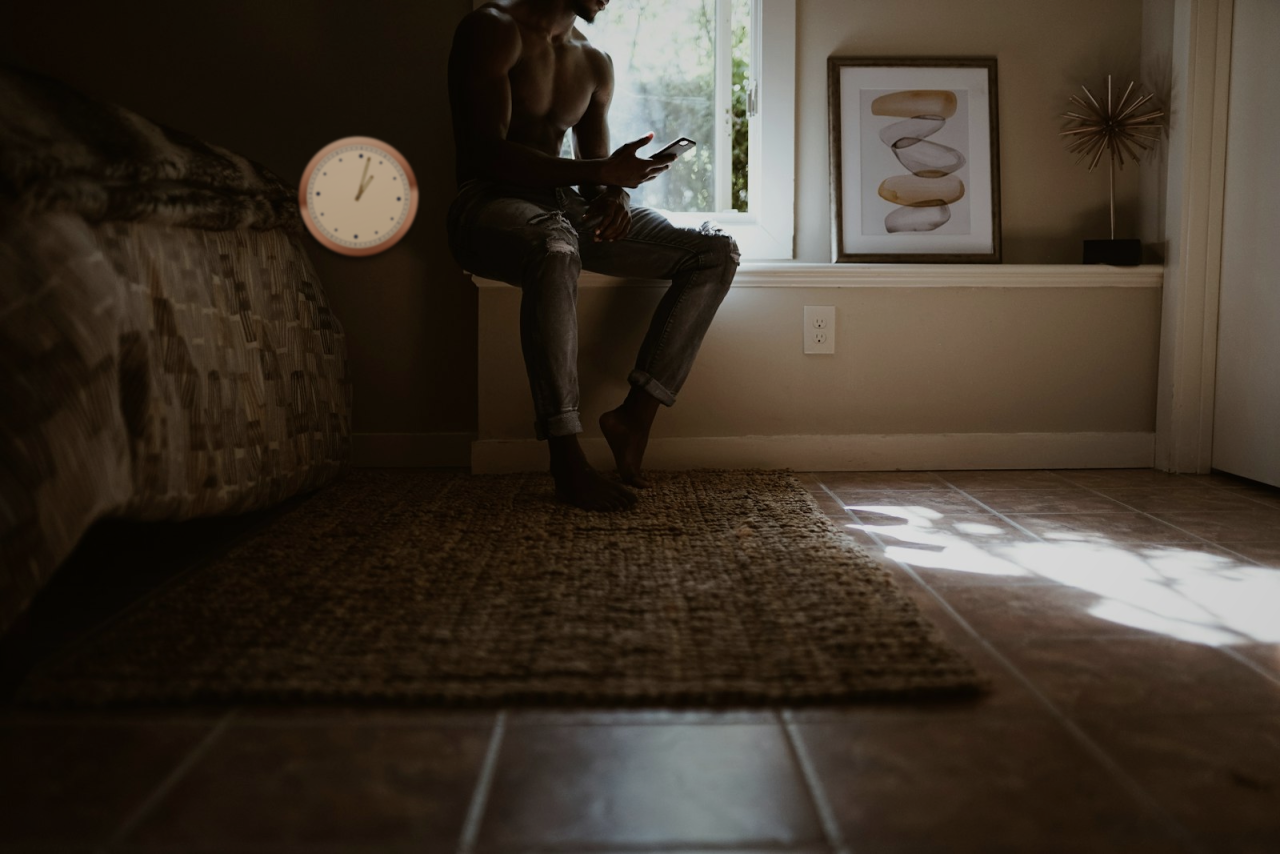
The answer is 1:02
